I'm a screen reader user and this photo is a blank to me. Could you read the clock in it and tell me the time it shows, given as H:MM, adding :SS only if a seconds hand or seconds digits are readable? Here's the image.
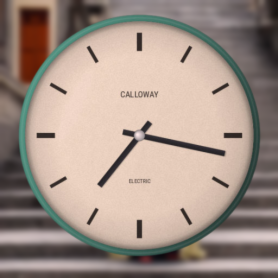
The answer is 7:17
